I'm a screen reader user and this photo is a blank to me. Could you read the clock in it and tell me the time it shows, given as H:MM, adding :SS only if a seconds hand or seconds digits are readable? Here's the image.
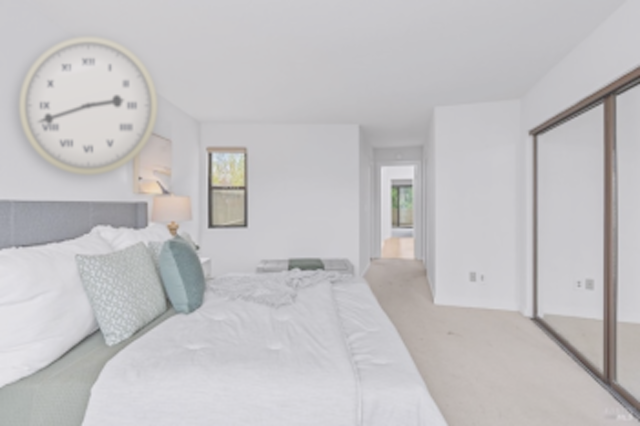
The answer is 2:42
